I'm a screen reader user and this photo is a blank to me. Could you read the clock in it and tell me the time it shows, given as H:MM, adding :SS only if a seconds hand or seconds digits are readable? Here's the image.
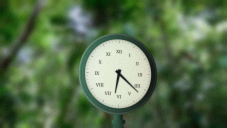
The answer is 6:22
